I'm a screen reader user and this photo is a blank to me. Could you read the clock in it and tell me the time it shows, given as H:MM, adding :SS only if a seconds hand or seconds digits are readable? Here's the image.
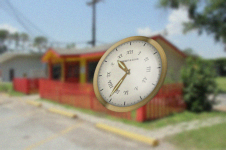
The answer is 10:36
